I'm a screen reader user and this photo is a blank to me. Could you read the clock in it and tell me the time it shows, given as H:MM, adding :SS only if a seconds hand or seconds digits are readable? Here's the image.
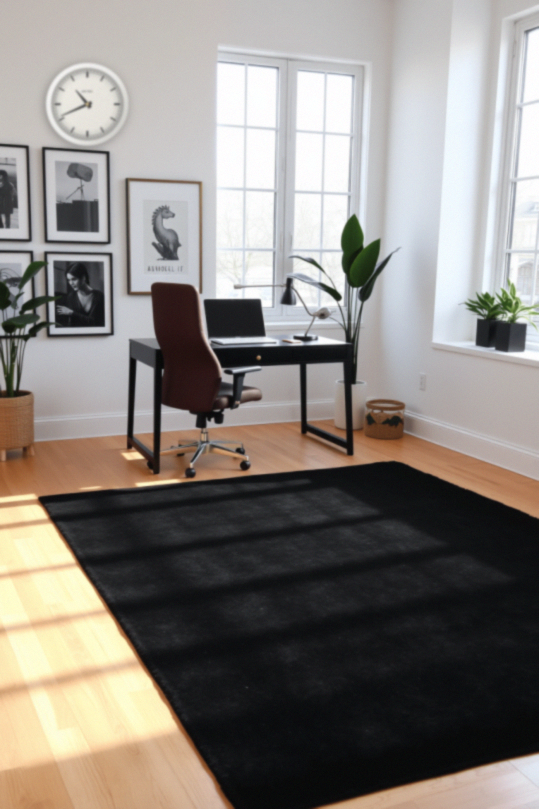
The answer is 10:41
